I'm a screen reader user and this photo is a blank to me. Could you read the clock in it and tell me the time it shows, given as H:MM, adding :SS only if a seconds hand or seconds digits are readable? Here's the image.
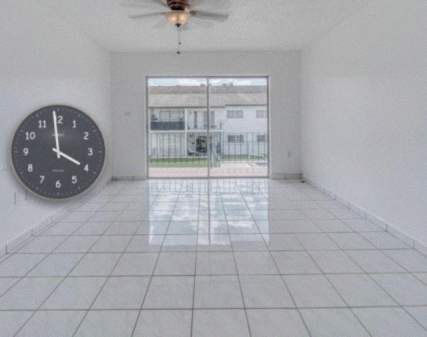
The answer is 3:59
